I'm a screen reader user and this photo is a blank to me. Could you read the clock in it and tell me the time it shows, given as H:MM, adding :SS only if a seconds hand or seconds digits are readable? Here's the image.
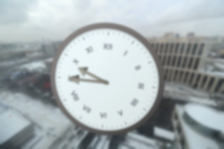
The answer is 9:45
